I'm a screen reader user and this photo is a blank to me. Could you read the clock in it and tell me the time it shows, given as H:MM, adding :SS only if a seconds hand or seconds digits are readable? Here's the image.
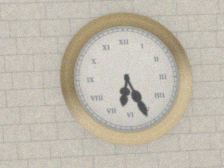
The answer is 6:26
